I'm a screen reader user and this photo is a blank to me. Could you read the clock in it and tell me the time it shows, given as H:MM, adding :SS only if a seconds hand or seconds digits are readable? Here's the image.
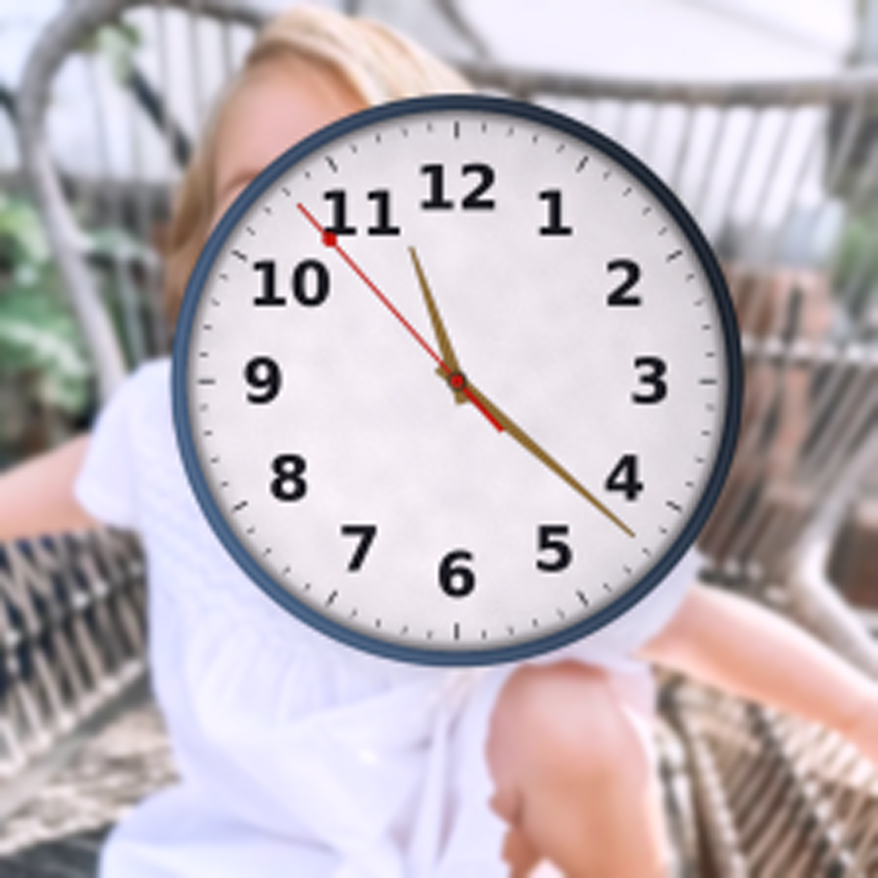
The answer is 11:21:53
